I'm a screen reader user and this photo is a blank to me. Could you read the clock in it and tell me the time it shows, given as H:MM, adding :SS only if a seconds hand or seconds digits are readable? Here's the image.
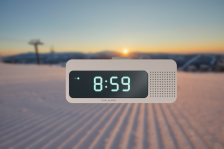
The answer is 8:59
